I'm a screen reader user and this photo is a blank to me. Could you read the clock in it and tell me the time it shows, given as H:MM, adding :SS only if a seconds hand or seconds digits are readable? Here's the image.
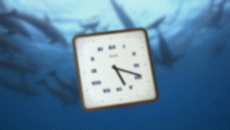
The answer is 5:19
